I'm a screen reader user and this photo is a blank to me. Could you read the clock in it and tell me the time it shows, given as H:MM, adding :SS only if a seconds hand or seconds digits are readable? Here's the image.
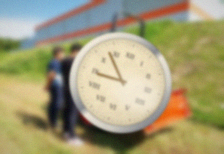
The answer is 8:53
